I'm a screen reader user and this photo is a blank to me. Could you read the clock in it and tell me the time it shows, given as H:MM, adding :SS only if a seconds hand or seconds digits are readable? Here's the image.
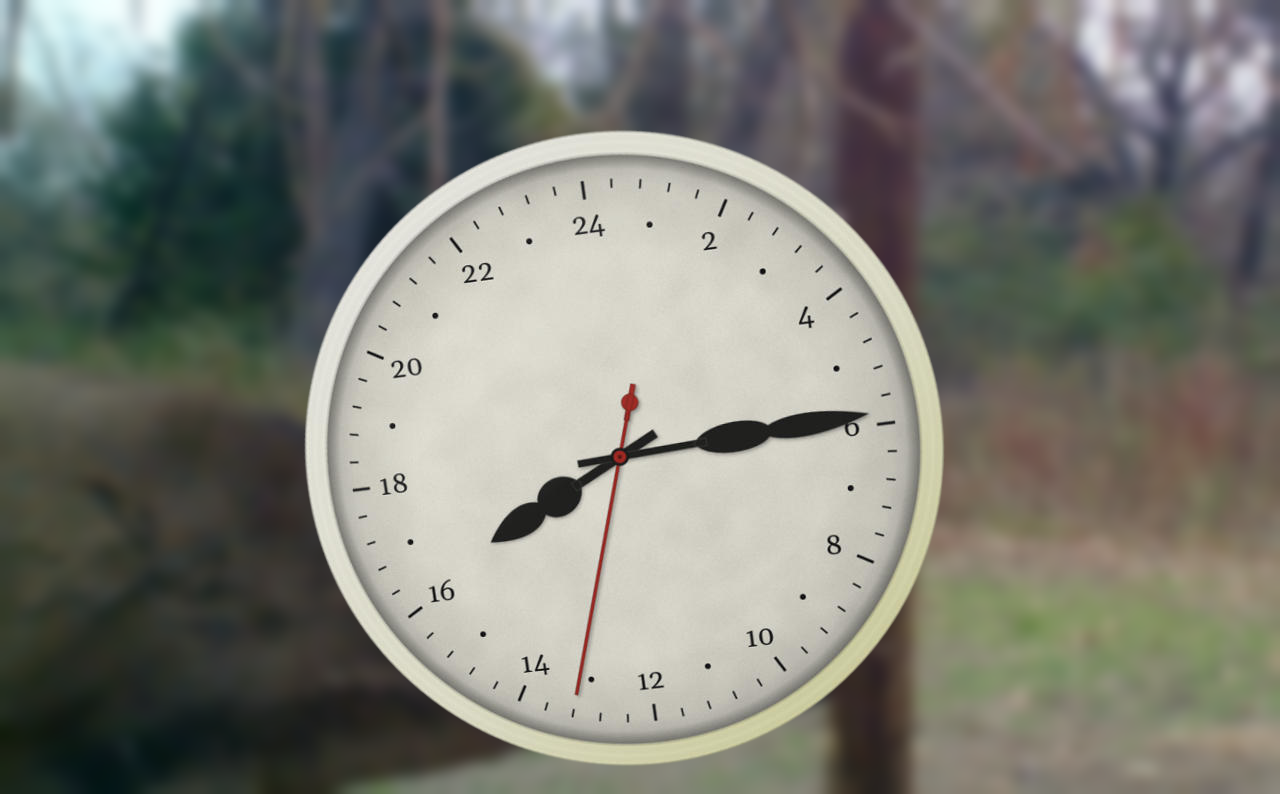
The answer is 16:14:33
